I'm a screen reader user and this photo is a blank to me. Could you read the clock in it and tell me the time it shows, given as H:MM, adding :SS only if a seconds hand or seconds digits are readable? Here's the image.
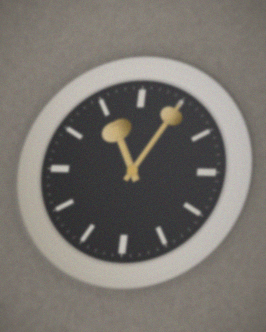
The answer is 11:05
